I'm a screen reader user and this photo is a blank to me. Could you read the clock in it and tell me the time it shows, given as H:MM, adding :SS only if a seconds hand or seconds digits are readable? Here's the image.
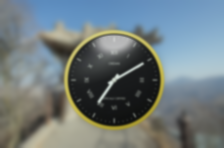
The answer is 7:10
